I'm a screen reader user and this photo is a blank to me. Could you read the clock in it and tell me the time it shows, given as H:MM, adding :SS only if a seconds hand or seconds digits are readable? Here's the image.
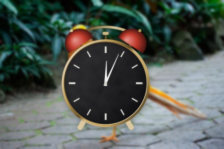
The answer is 12:04
